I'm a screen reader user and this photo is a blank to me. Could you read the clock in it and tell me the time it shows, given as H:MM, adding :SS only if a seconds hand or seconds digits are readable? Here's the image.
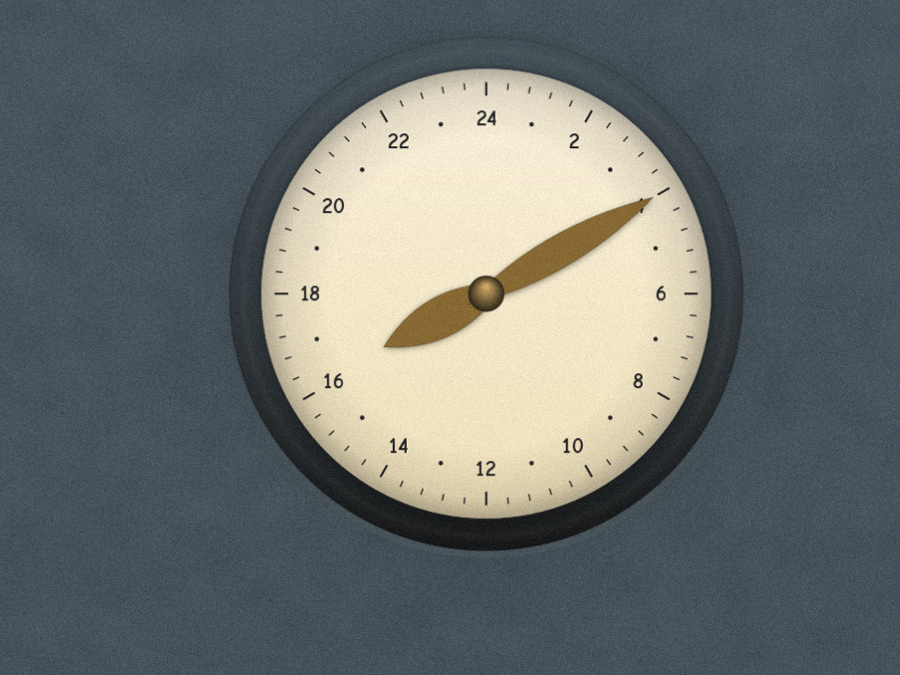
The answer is 16:10
